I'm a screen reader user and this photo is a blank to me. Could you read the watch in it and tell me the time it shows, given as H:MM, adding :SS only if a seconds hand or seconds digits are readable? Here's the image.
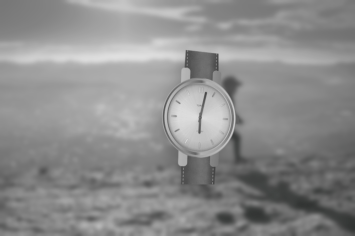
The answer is 6:02
